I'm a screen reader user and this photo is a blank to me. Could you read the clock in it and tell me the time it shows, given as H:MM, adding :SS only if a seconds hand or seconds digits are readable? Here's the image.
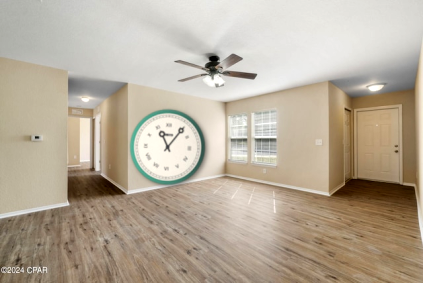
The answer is 11:06
